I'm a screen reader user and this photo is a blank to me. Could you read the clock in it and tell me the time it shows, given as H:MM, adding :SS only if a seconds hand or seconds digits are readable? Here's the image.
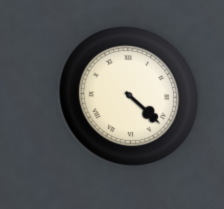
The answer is 4:22
